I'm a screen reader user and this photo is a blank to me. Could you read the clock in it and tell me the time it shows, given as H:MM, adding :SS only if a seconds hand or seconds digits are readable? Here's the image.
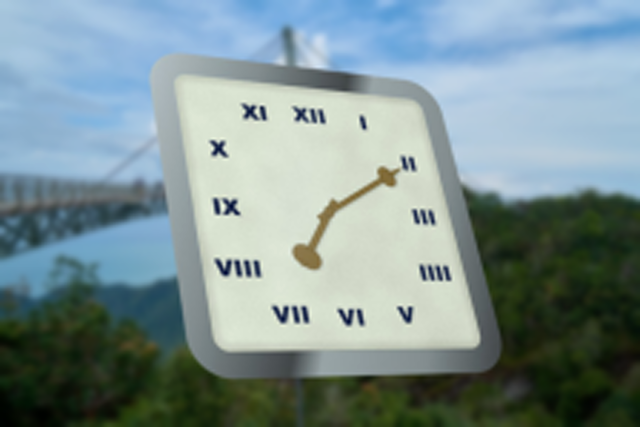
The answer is 7:10
